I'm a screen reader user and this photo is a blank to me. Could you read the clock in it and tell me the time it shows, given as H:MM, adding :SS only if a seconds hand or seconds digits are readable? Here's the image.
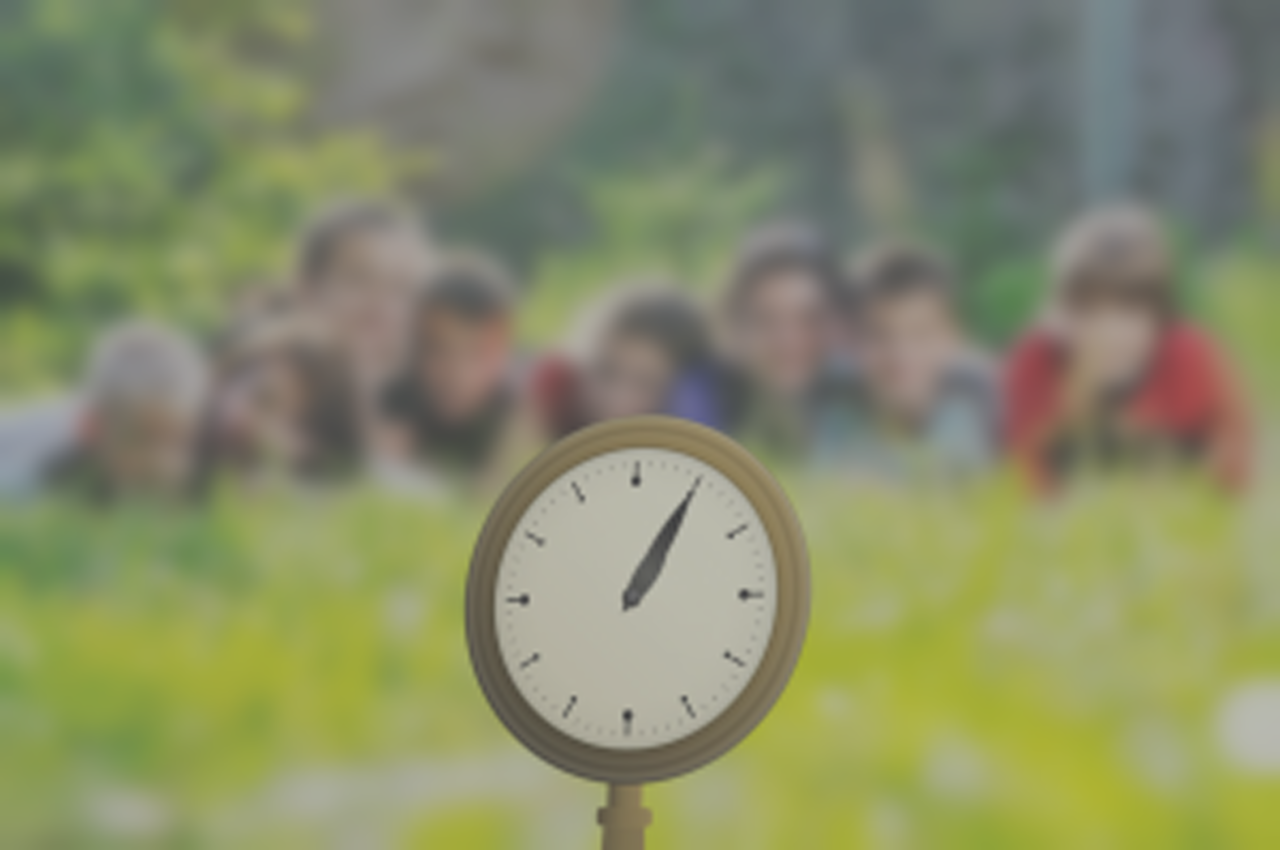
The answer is 1:05
